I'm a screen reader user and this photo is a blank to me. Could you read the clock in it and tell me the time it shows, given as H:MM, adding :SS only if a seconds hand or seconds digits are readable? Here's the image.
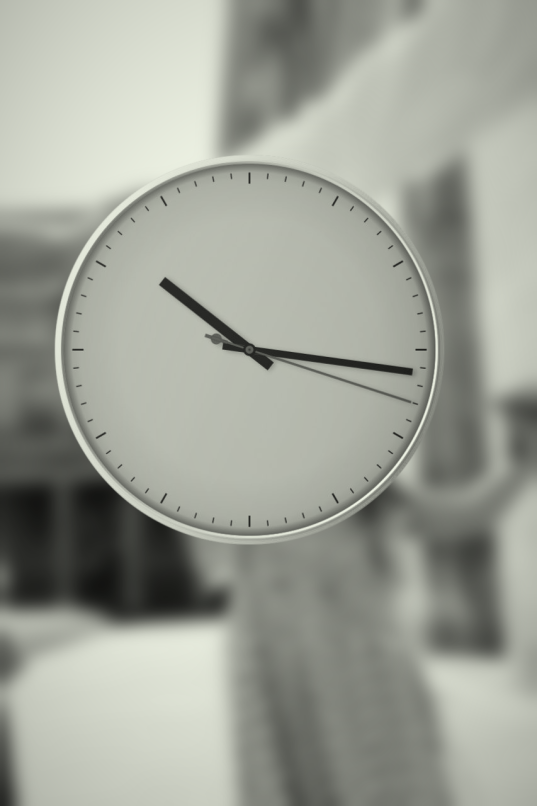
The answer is 10:16:18
